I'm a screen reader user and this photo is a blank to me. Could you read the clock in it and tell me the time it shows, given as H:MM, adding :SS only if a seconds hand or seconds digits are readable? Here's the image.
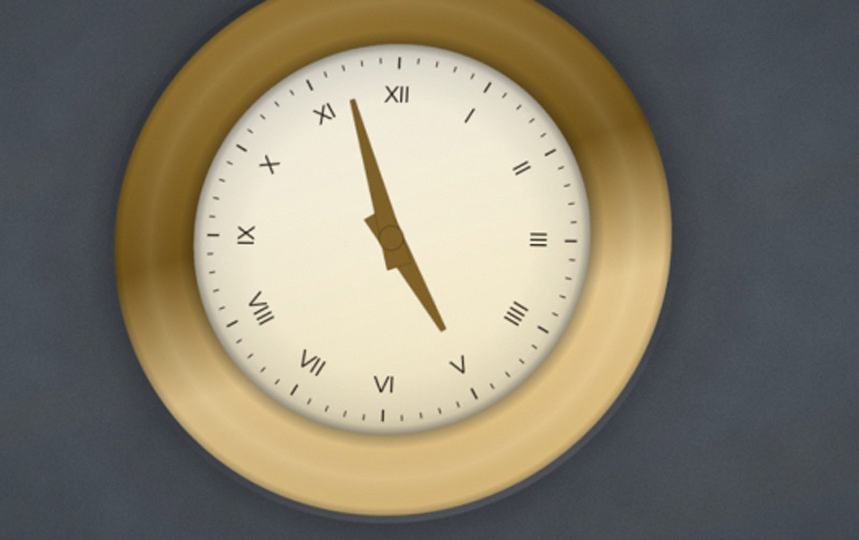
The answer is 4:57
